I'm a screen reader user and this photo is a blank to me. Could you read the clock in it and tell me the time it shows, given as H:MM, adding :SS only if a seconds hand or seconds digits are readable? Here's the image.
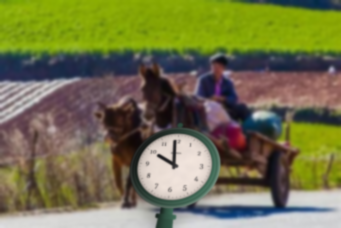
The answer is 9:59
